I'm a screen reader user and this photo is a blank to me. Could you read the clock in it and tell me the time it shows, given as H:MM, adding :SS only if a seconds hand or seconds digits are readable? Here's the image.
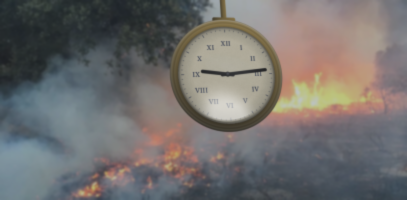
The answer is 9:14
